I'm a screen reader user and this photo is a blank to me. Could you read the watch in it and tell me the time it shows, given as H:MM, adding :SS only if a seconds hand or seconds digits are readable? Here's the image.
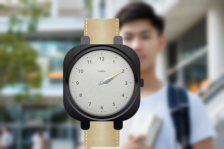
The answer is 2:10
